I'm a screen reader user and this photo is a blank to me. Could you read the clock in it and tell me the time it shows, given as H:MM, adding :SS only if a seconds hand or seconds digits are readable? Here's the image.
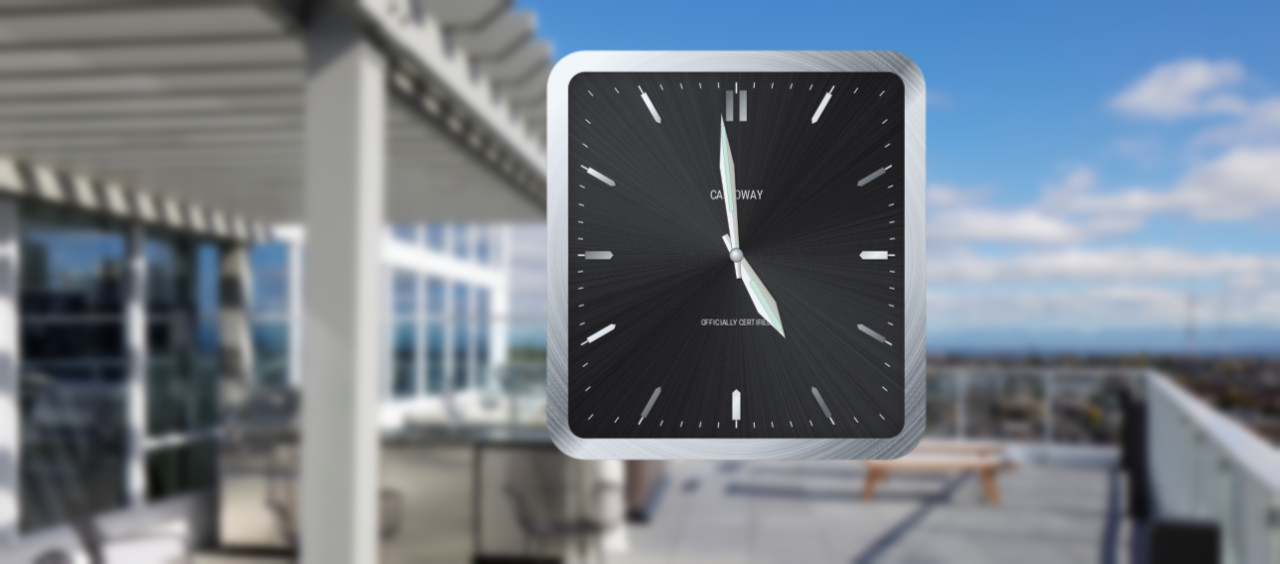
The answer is 4:59
